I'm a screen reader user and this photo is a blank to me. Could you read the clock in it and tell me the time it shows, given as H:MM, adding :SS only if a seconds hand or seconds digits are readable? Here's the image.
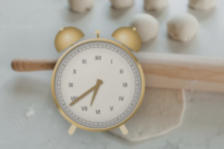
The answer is 6:39
